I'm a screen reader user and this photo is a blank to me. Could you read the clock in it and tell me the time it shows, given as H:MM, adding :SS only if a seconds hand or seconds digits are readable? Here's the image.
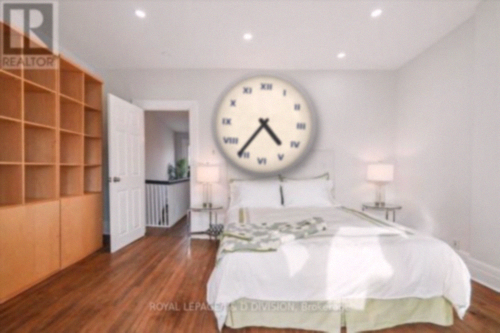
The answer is 4:36
